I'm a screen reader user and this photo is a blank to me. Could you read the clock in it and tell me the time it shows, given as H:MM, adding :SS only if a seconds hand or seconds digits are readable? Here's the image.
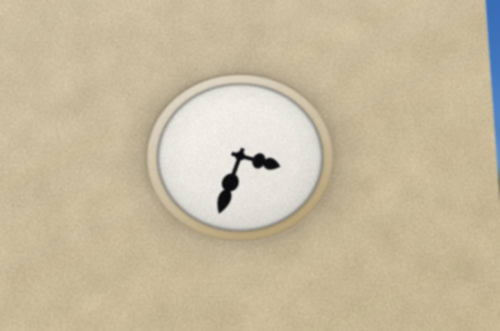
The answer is 3:33
